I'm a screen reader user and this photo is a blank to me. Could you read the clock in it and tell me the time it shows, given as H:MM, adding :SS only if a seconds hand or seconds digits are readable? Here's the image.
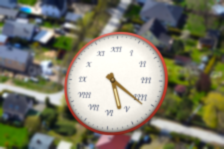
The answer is 5:21
